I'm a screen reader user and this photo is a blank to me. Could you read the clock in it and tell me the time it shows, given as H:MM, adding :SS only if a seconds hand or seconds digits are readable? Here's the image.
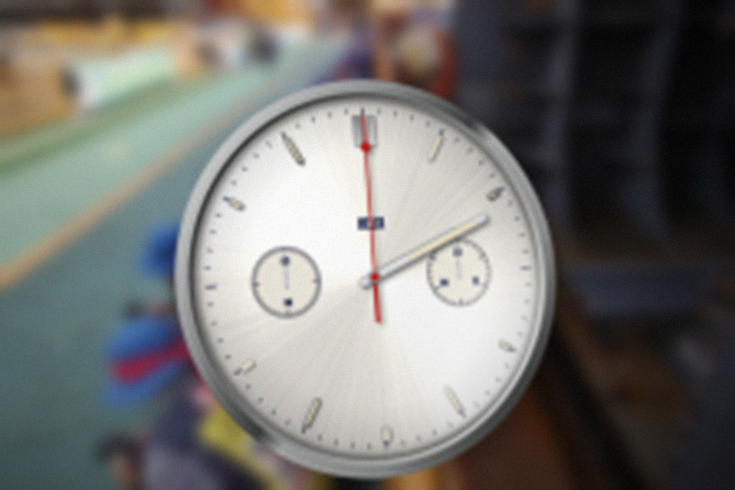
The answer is 2:11
